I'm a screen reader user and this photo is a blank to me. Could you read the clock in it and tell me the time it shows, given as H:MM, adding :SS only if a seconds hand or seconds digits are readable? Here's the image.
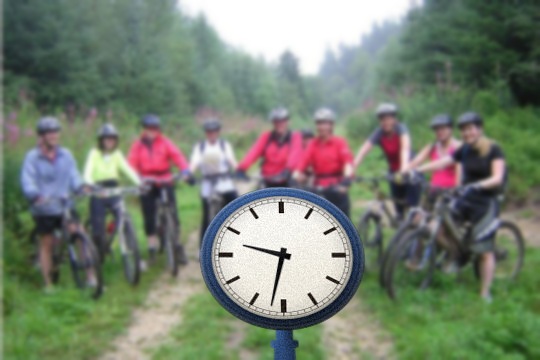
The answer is 9:32
